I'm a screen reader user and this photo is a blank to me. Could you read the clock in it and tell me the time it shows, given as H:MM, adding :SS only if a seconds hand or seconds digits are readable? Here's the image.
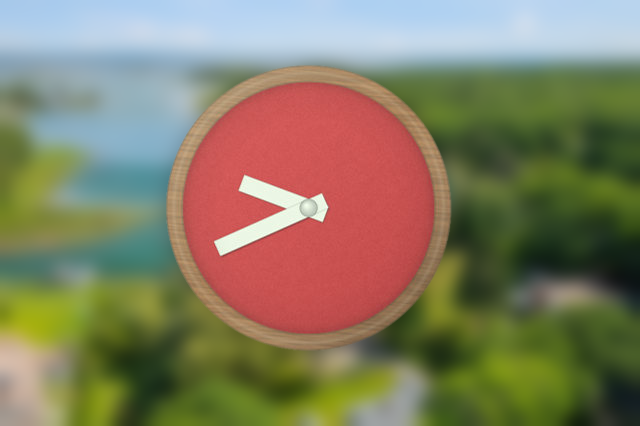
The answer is 9:41
